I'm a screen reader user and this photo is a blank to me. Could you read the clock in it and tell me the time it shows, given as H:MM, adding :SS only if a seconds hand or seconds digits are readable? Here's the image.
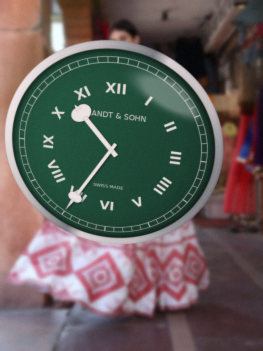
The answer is 10:35
